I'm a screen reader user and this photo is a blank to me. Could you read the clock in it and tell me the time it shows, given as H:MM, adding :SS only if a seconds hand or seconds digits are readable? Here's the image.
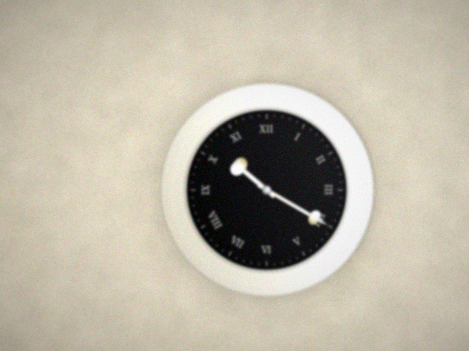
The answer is 10:20
